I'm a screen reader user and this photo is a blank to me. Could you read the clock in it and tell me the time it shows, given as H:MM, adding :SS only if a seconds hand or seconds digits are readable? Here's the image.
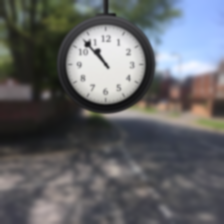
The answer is 10:53
